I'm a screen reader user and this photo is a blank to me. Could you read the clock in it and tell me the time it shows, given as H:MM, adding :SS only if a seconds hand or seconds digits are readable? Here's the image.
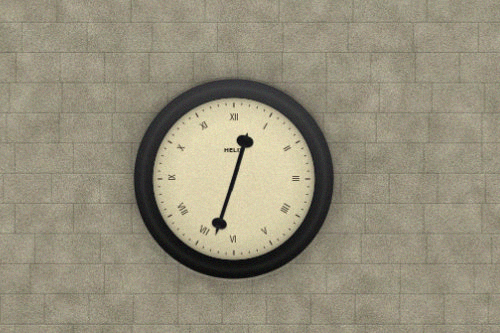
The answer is 12:33
